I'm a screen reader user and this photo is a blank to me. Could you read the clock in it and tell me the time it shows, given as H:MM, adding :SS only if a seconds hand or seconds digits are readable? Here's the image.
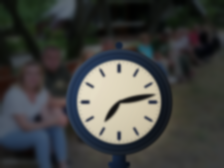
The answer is 7:13
